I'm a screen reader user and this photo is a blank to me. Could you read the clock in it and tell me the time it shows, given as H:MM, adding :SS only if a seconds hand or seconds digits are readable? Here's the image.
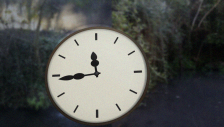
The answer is 11:44
